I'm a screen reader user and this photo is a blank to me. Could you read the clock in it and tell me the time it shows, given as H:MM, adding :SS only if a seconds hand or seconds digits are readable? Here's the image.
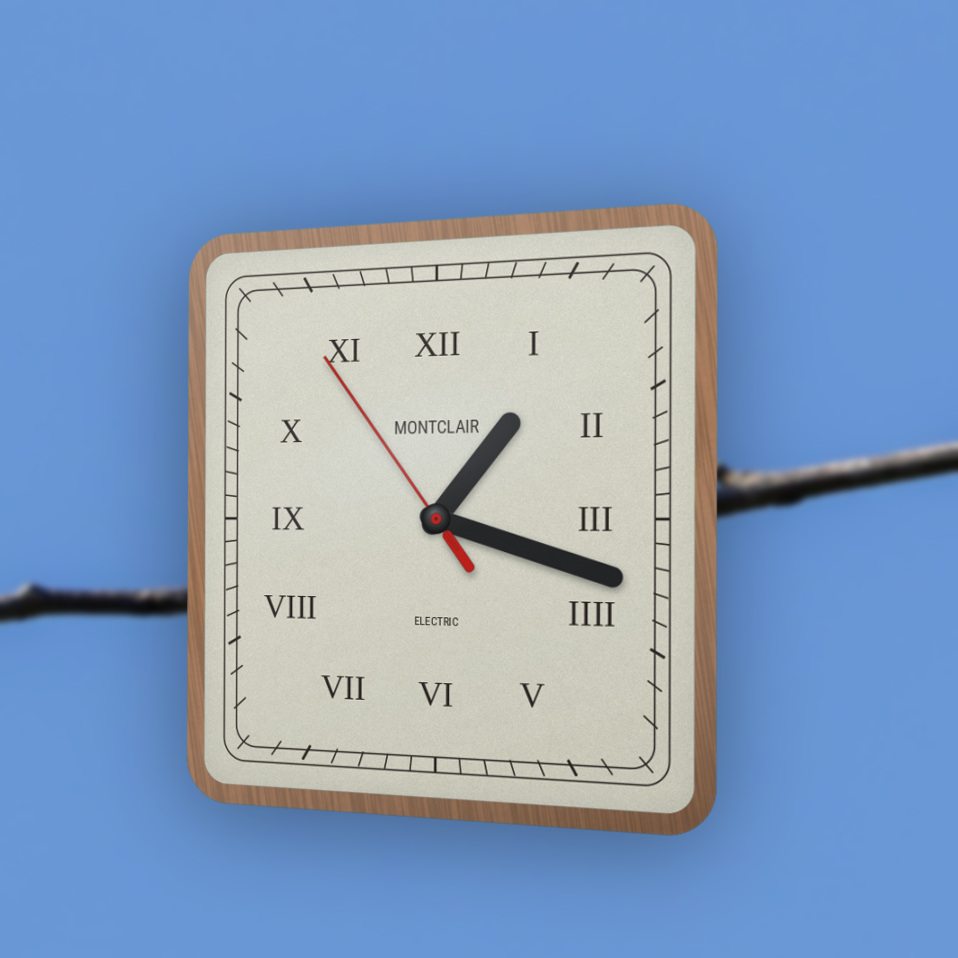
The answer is 1:17:54
